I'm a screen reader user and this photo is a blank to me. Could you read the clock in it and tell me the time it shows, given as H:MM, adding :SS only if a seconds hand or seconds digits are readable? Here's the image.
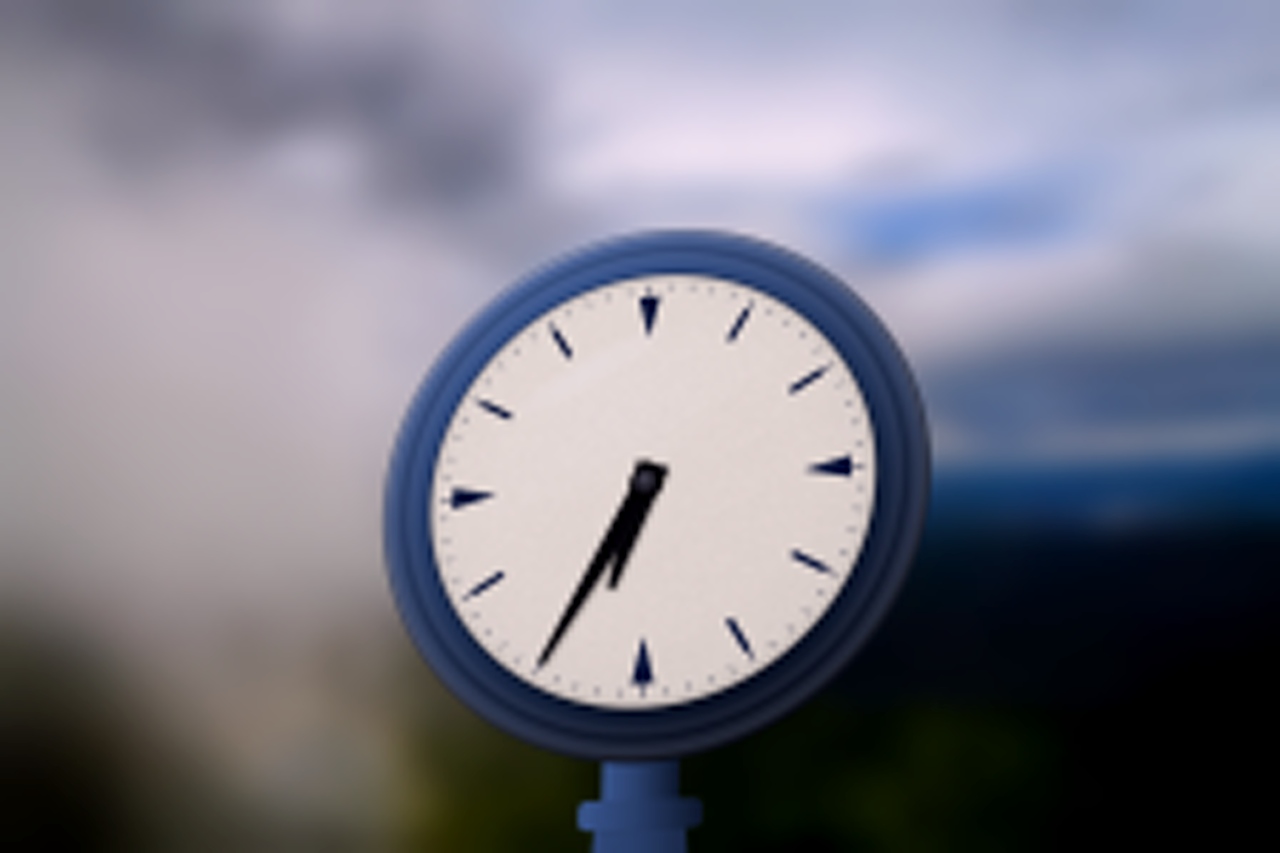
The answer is 6:35
